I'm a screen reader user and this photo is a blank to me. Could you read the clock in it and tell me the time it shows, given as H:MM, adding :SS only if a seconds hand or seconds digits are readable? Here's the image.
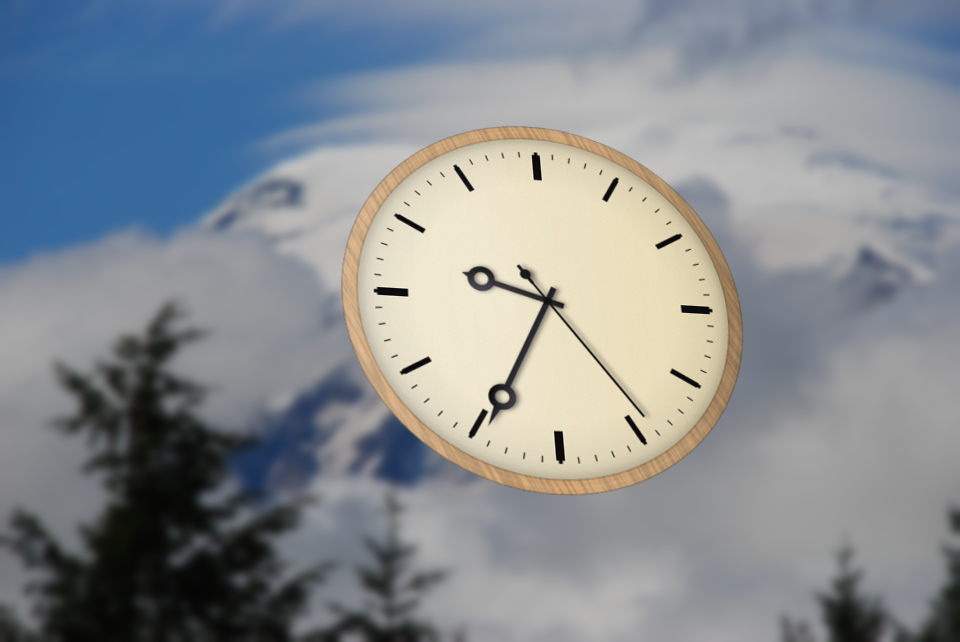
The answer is 9:34:24
